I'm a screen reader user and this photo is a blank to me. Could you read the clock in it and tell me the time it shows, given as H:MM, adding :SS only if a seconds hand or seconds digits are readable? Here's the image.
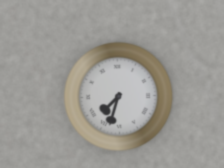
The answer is 7:33
